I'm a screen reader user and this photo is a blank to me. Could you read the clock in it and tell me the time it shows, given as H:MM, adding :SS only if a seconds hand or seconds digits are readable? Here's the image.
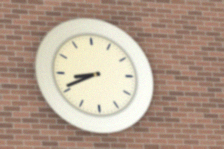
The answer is 8:41
